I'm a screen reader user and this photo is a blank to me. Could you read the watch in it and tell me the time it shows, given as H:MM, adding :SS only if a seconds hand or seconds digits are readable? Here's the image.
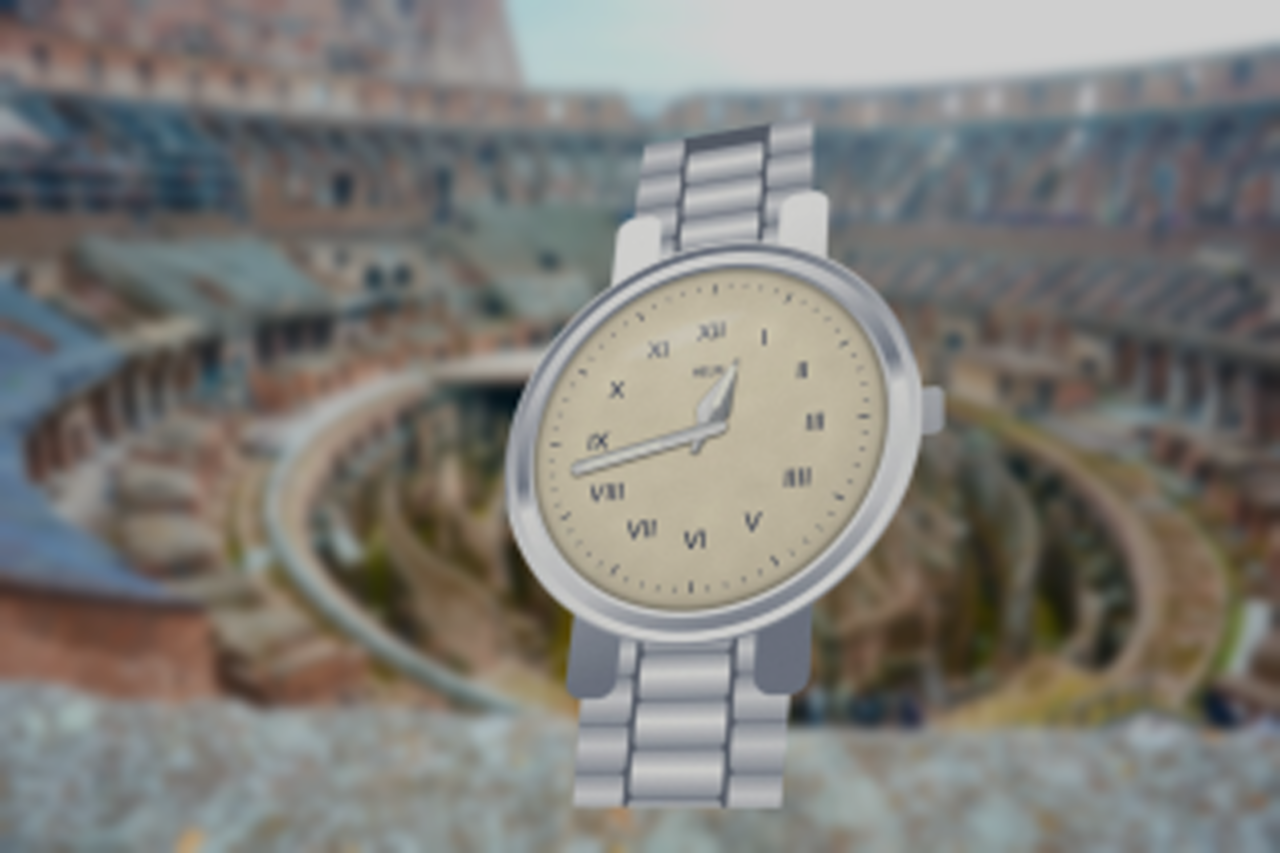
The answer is 12:43
